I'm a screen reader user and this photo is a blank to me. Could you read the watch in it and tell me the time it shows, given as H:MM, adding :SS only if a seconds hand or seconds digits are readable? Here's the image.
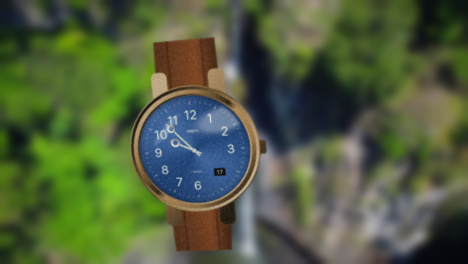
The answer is 9:53
